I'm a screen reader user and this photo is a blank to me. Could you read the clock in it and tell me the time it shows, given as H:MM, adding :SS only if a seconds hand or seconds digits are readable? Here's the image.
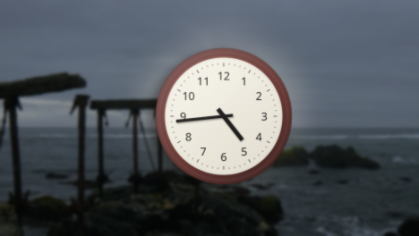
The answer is 4:44
